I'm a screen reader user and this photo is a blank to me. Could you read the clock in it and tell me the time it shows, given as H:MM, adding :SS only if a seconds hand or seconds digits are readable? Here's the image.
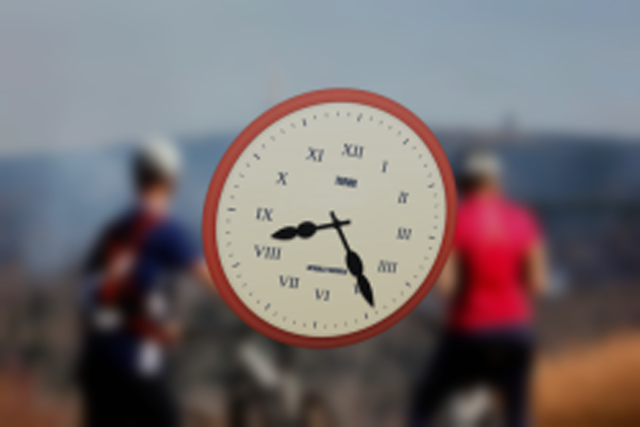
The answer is 8:24
